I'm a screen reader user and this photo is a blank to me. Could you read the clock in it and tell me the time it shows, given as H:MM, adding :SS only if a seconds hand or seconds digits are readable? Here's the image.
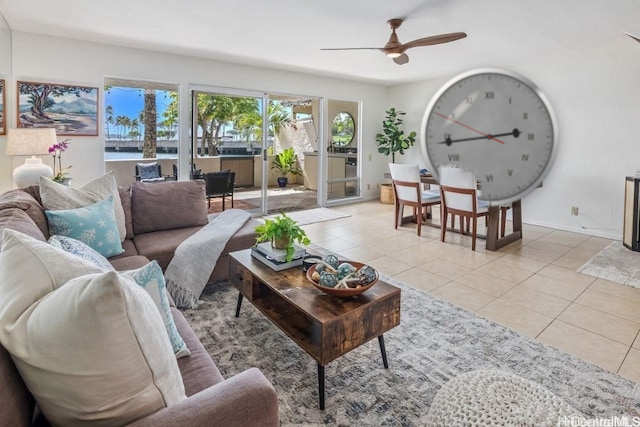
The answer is 2:43:49
